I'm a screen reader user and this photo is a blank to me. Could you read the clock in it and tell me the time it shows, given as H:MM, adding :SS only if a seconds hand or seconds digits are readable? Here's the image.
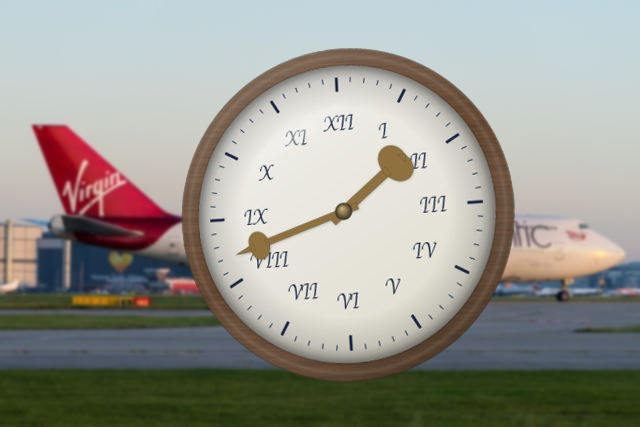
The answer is 1:42
